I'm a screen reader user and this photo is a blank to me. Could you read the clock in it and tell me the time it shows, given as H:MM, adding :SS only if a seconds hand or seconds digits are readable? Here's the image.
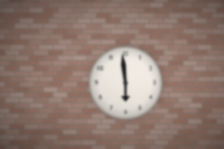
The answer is 5:59
